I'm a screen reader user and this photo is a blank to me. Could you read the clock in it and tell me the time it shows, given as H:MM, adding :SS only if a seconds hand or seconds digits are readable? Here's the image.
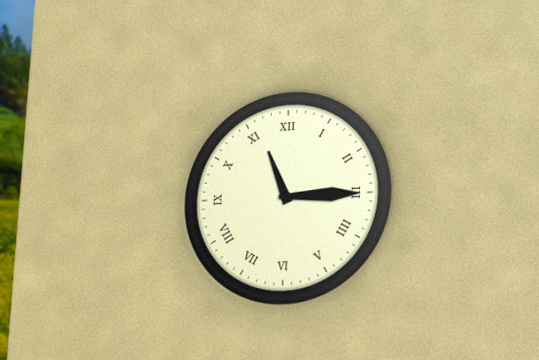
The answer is 11:15
